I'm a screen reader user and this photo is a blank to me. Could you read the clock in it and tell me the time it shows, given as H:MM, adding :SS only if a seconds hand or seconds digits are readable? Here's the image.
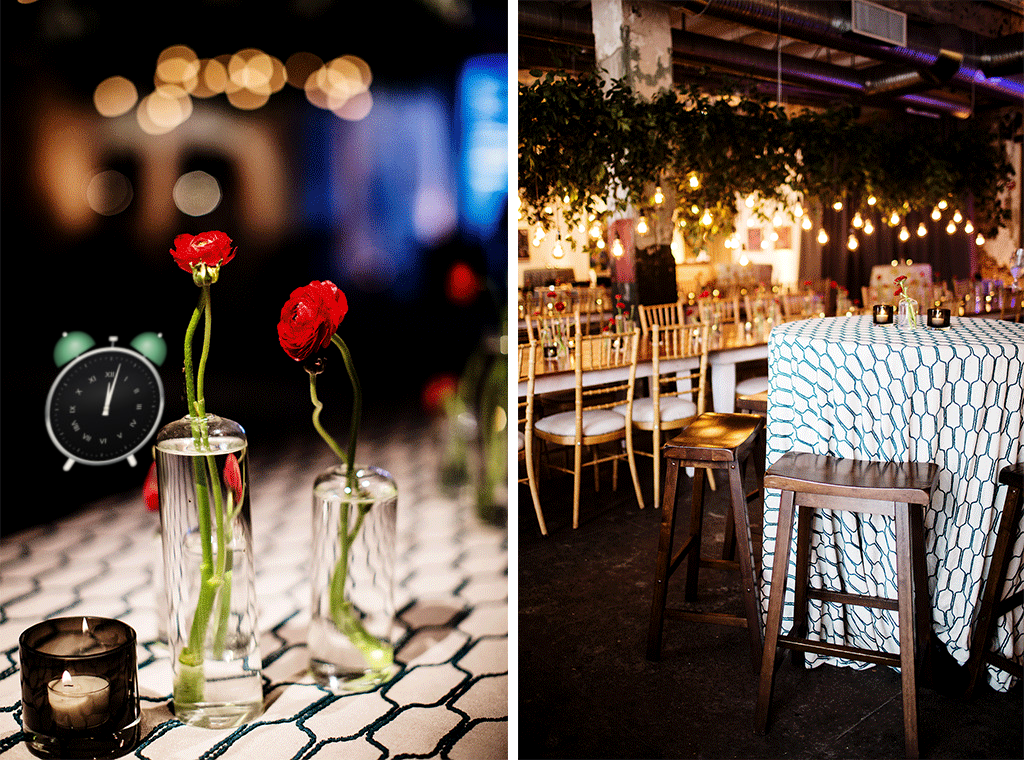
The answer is 12:02
